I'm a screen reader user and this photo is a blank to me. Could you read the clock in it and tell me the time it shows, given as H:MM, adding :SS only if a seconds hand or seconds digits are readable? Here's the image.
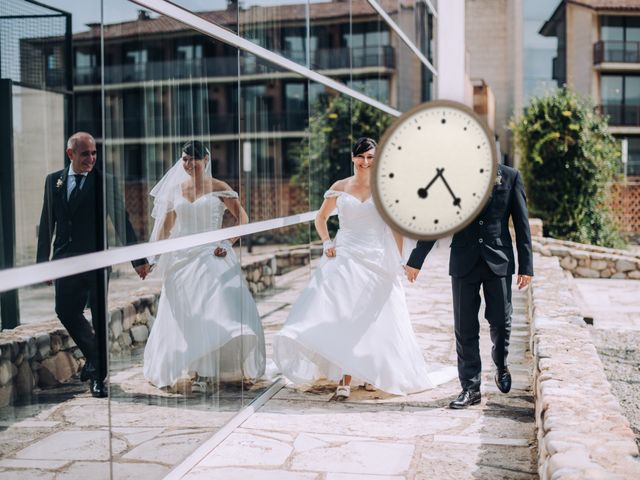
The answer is 7:24
